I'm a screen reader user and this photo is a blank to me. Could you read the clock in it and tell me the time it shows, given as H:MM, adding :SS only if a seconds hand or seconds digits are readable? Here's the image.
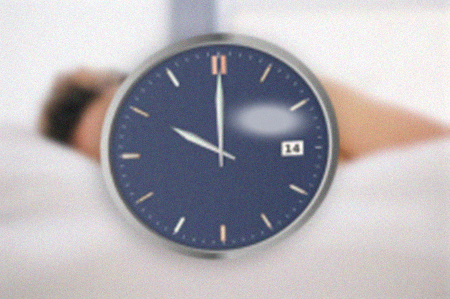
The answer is 10:00
